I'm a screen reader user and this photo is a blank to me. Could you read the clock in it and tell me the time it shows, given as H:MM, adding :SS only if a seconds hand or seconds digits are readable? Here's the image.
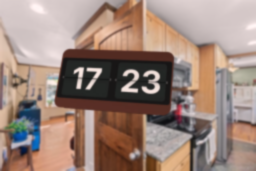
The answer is 17:23
